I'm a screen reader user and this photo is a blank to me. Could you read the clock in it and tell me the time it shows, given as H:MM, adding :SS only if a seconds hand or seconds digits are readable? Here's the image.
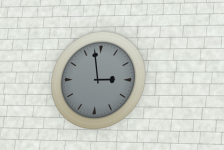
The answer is 2:58
